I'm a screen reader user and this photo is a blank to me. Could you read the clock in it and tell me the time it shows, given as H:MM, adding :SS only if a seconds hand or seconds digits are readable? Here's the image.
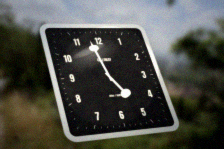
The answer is 4:58
